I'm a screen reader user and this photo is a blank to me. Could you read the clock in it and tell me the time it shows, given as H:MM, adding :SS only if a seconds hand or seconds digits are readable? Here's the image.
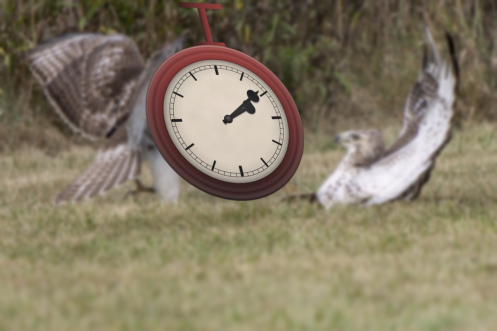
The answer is 2:09
